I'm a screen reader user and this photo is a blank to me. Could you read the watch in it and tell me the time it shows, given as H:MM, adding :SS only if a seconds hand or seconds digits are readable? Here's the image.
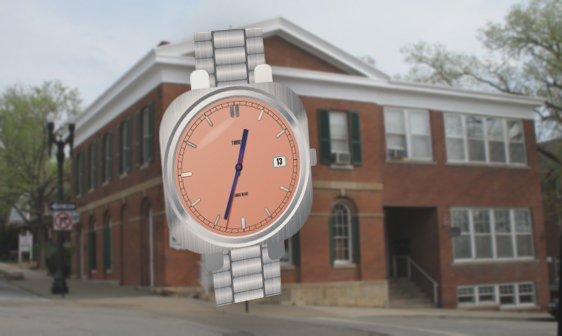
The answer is 12:33:33
